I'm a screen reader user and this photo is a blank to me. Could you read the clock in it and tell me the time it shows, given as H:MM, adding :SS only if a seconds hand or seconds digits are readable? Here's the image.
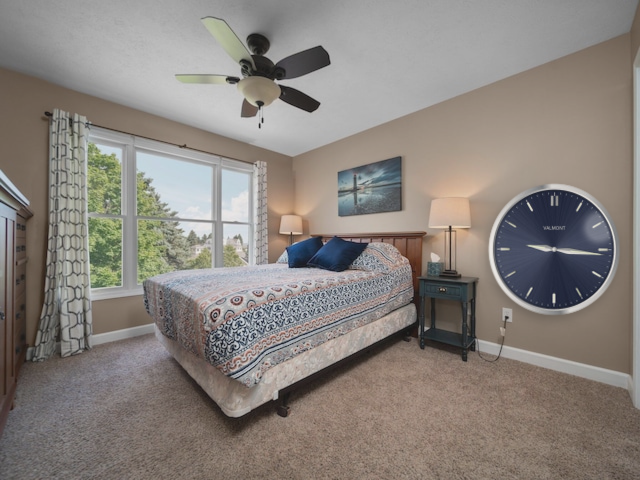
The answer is 9:16
